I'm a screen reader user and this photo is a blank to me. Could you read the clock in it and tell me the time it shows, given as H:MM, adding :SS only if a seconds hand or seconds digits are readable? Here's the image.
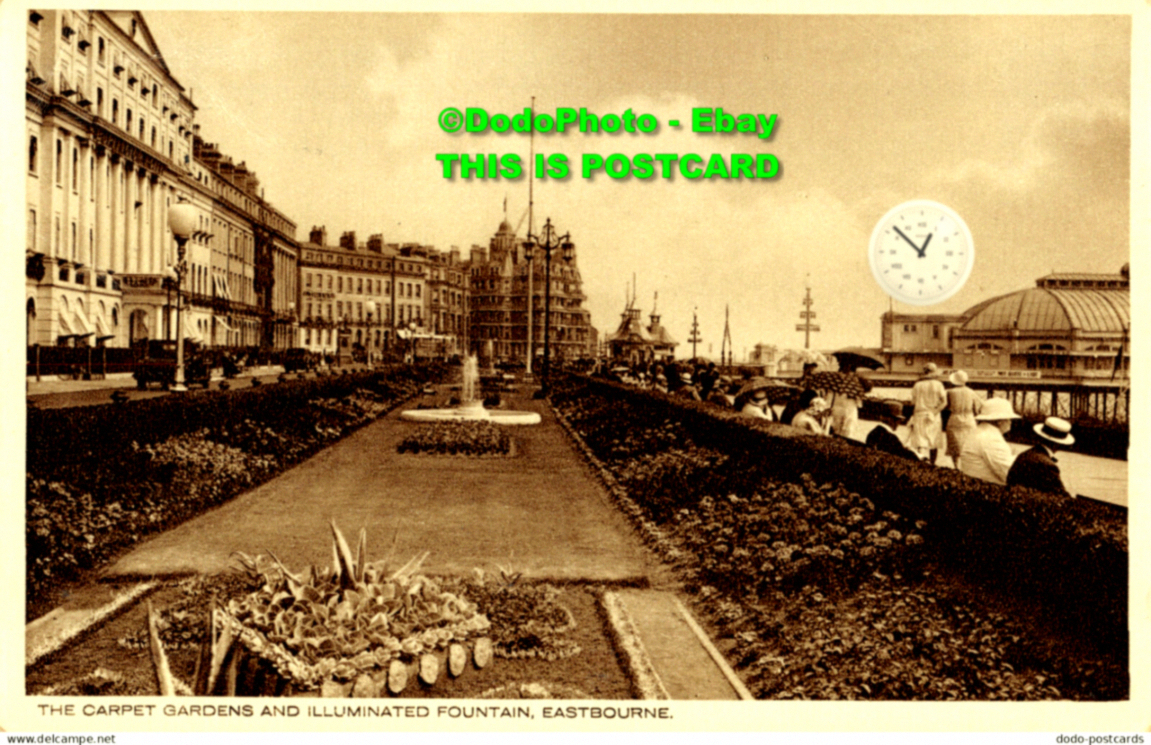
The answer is 12:52
